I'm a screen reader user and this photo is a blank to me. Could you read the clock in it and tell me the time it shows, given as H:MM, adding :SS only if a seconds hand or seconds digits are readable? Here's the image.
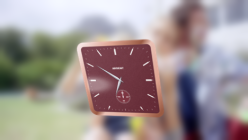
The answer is 6:51
